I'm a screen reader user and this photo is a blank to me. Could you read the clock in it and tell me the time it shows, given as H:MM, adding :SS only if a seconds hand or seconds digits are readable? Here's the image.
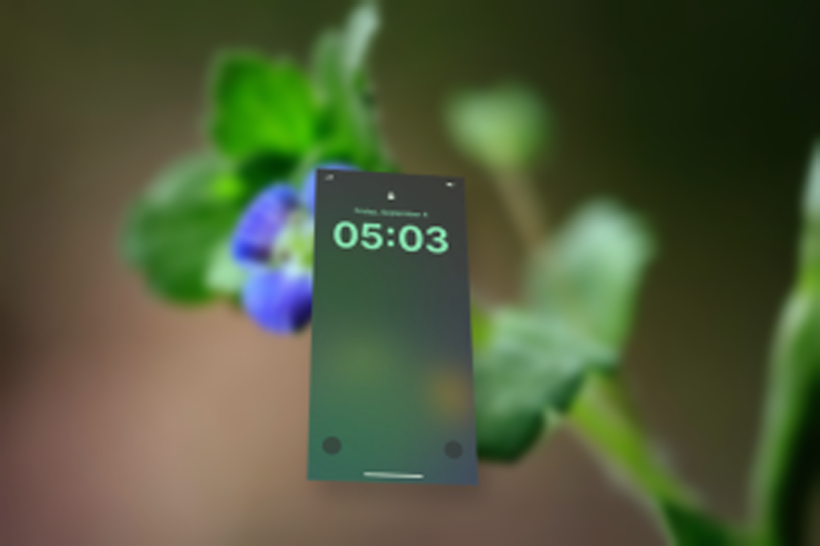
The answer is 5:03
